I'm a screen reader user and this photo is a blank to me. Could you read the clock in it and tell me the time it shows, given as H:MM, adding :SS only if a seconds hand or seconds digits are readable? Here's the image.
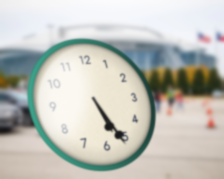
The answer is 5:26
